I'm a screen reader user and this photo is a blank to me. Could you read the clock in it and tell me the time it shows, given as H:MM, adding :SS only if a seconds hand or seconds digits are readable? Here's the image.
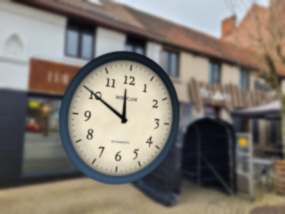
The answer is 11:50
